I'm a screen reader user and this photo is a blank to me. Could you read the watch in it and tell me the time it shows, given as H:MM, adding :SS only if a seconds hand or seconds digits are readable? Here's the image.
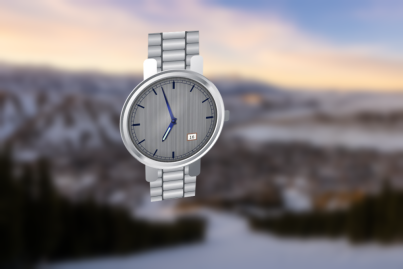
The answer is 6:57
